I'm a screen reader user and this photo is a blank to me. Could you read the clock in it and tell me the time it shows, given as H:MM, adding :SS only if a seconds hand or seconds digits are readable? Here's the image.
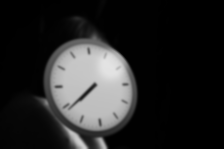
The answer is 7:39
